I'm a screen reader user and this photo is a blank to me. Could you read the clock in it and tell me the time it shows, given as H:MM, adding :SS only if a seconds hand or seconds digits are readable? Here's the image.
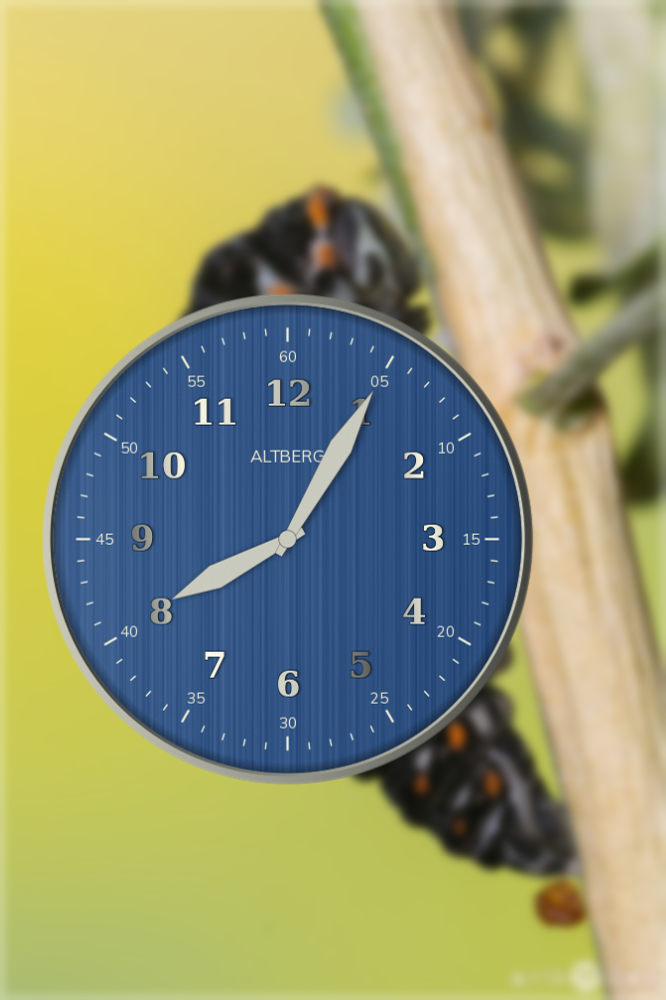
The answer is 8:05
